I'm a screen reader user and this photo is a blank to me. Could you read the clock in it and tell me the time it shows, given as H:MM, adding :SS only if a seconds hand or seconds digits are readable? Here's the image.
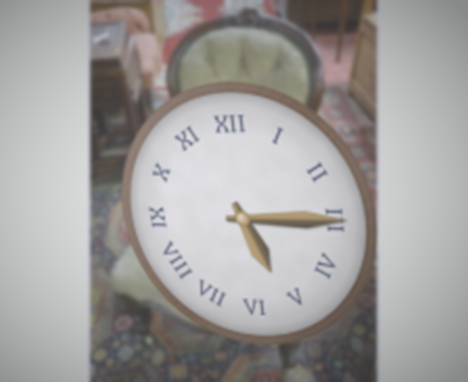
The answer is 5:15
